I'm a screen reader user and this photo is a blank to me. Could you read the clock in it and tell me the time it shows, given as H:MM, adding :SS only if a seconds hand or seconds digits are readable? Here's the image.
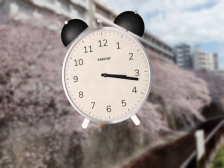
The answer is 3:17
